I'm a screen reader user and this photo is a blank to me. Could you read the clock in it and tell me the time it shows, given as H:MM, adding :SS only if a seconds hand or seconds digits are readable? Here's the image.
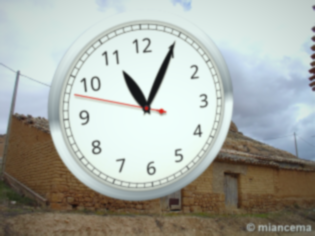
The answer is 11:04:48
